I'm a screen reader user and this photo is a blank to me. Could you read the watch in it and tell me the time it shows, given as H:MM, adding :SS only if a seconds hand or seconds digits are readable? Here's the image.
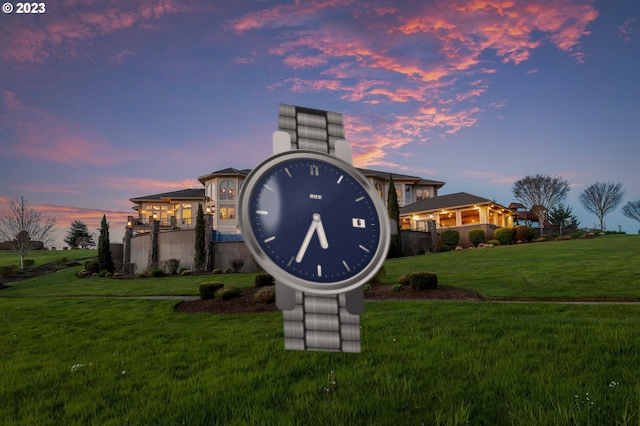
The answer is 5:34
